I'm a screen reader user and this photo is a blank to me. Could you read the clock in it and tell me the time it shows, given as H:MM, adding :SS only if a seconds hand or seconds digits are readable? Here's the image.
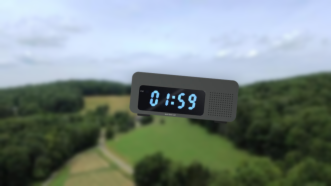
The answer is 1:59
